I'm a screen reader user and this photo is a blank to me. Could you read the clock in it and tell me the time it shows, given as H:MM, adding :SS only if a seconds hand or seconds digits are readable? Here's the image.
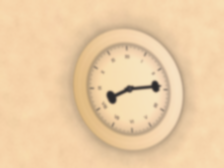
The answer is 8:14
